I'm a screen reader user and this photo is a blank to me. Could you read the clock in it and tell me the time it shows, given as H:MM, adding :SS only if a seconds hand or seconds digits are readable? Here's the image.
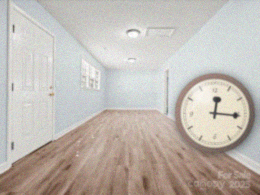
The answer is 12:16
